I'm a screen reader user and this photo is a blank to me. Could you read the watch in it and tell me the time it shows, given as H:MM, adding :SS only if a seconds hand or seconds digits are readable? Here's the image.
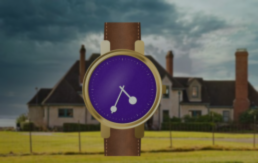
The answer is 4:34
